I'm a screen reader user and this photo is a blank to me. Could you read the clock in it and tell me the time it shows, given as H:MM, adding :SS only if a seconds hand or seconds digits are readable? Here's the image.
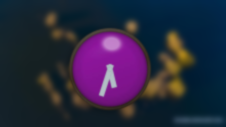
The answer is 5:33
